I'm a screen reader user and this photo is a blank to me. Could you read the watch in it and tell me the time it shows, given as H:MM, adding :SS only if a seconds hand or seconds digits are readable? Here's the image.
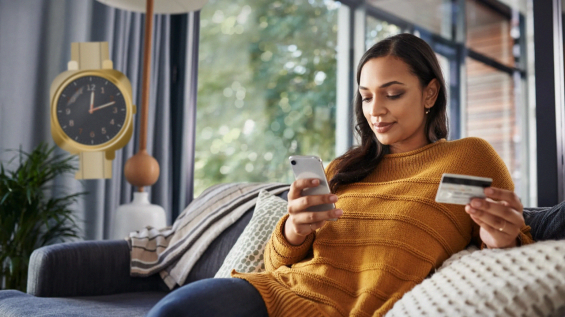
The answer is 12:12
